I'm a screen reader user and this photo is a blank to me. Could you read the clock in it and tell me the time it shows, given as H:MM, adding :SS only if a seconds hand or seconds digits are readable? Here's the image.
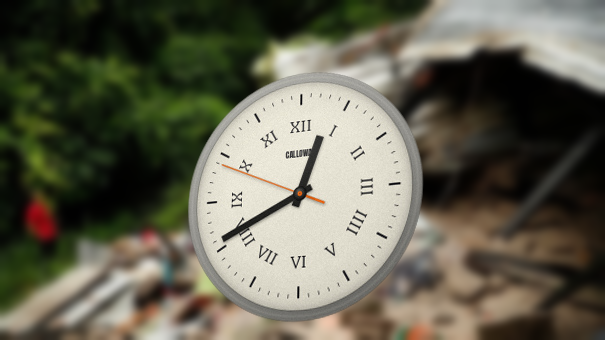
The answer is 12:40:49
